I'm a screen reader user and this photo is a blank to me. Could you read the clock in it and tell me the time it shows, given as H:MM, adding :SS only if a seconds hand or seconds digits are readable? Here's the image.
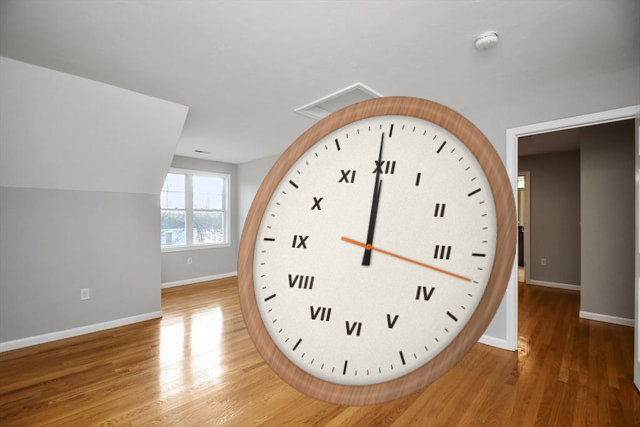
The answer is 11:59:17
